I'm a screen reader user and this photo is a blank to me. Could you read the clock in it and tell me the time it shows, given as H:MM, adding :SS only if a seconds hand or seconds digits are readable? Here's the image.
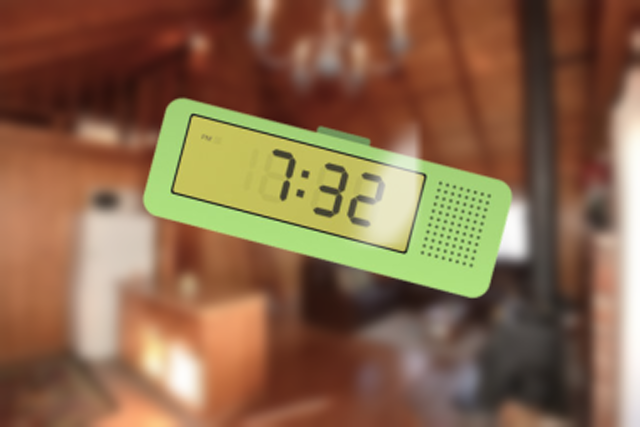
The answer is 7:32
